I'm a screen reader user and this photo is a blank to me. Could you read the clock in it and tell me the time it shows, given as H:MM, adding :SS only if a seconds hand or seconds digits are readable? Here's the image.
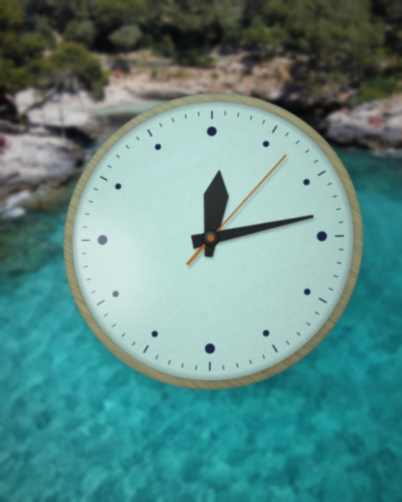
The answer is 12:13:07
